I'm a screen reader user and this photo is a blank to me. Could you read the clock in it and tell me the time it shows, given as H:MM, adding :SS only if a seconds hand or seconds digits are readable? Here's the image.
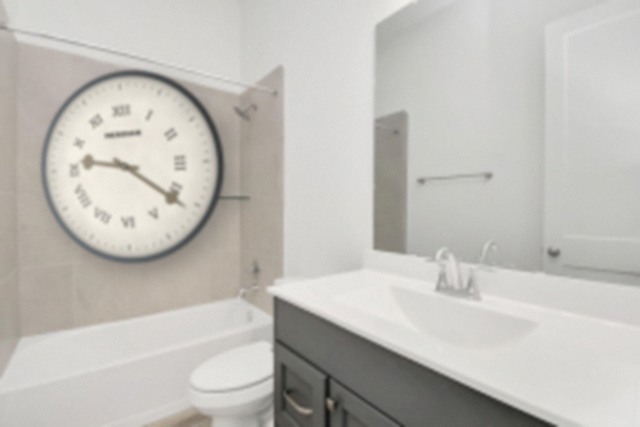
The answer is 9:21
